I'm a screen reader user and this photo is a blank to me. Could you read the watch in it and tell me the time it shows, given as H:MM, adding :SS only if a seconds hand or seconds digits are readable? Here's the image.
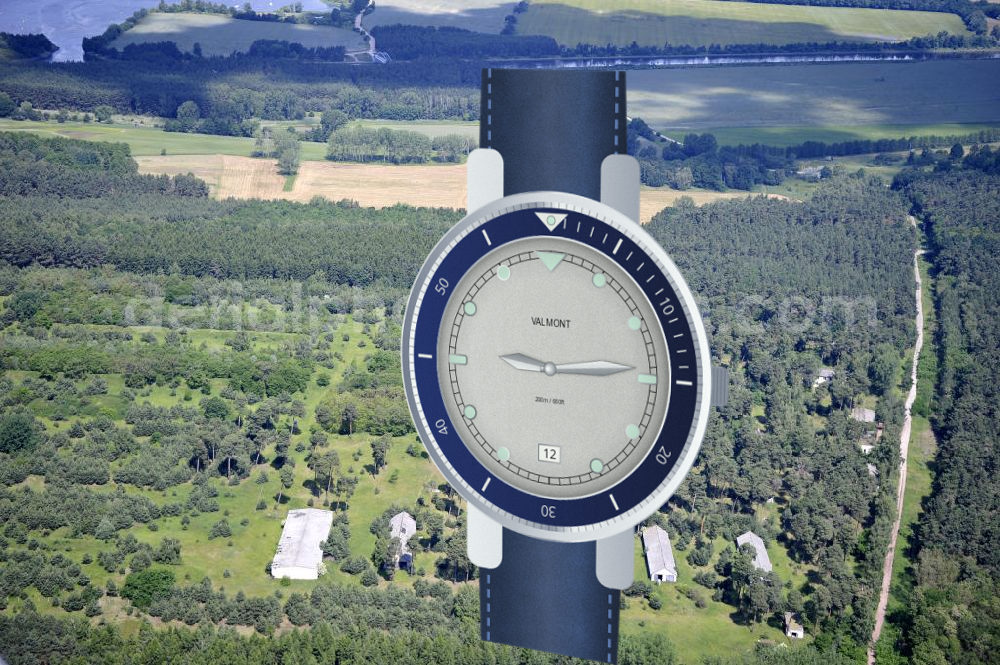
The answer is 9:14
